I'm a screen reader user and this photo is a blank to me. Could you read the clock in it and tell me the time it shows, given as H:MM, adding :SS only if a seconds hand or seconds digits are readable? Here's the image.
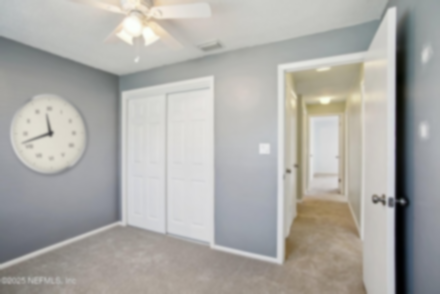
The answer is 11:42
